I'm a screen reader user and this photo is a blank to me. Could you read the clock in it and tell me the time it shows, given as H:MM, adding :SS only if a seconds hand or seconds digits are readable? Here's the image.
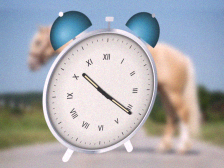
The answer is 10:21
